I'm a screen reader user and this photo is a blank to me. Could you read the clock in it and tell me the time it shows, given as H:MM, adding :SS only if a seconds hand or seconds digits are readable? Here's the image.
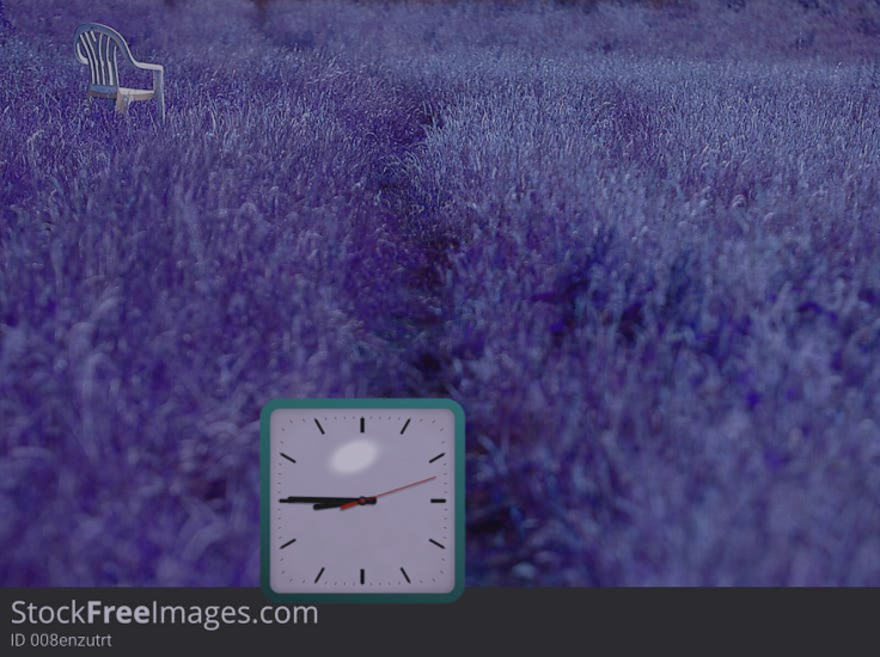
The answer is 8:45:12
